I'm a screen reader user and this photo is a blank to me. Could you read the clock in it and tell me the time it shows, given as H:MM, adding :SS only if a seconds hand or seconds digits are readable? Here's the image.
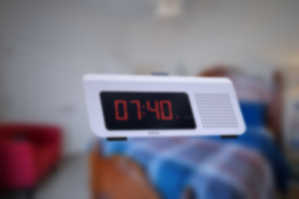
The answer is 7:40
